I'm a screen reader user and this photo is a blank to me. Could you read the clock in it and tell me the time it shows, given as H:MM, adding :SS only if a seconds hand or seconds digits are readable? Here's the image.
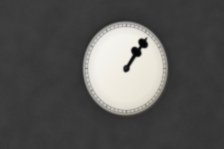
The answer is 1:06
